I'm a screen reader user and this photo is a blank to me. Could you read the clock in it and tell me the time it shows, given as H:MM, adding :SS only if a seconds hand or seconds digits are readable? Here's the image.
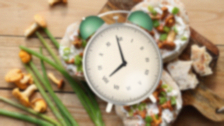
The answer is 7:59
